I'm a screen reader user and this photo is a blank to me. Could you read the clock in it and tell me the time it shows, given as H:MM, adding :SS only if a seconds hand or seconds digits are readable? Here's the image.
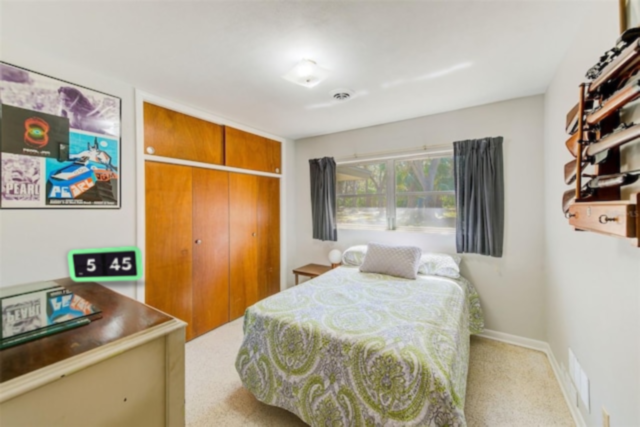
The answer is 5:45
